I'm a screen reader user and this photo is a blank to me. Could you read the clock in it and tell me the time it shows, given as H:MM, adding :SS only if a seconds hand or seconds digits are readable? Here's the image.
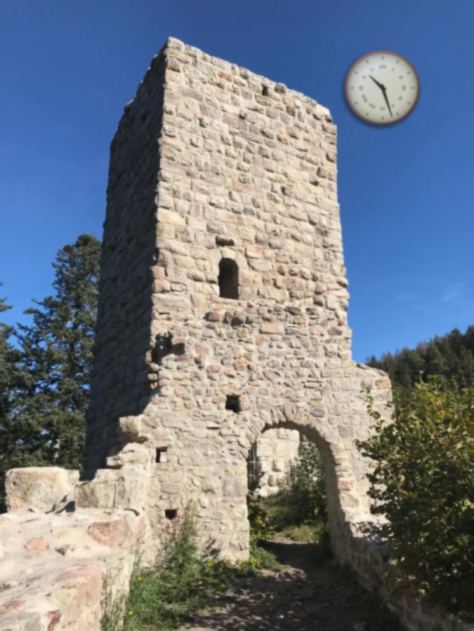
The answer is 10:27
